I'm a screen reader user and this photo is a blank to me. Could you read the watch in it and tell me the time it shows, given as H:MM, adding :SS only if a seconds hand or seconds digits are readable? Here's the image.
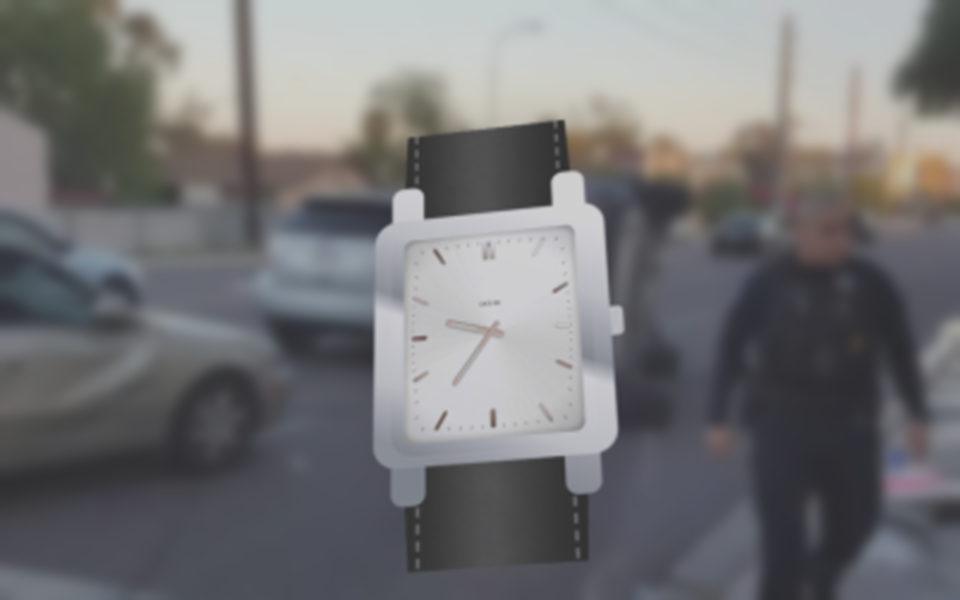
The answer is 9:36
